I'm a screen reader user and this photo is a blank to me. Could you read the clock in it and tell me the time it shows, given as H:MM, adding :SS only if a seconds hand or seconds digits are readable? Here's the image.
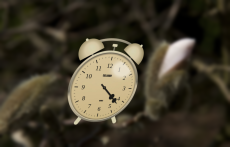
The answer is 4:22
